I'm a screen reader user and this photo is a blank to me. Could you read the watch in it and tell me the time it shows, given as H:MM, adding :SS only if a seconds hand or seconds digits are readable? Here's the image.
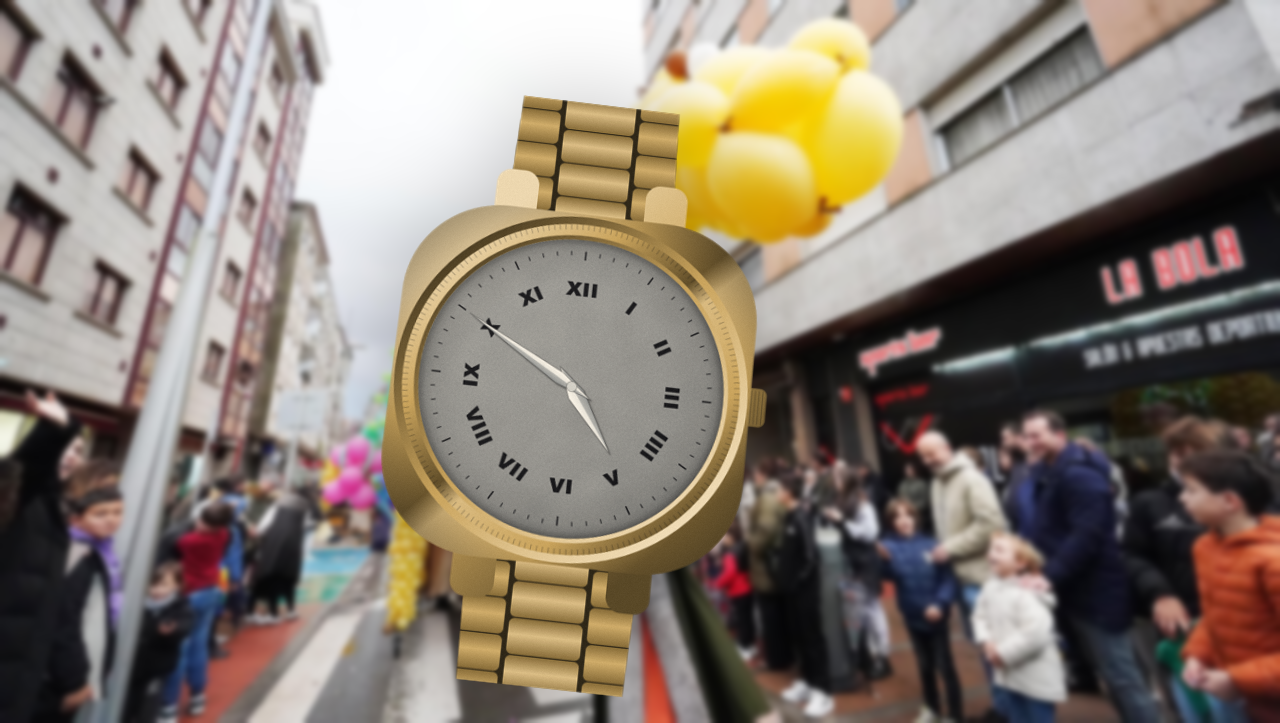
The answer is 4:50
